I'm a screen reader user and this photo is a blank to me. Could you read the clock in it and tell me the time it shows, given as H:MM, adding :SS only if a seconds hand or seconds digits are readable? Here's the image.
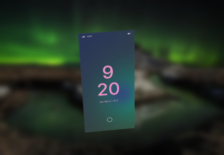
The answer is 9:20
